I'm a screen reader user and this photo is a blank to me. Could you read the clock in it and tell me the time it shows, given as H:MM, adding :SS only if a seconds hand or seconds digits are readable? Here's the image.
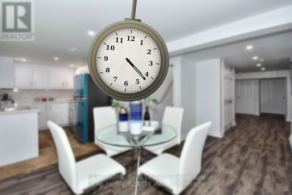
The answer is 4:22
